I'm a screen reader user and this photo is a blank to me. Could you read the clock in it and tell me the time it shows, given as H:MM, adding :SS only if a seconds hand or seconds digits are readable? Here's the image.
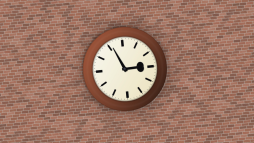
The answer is 2:56
